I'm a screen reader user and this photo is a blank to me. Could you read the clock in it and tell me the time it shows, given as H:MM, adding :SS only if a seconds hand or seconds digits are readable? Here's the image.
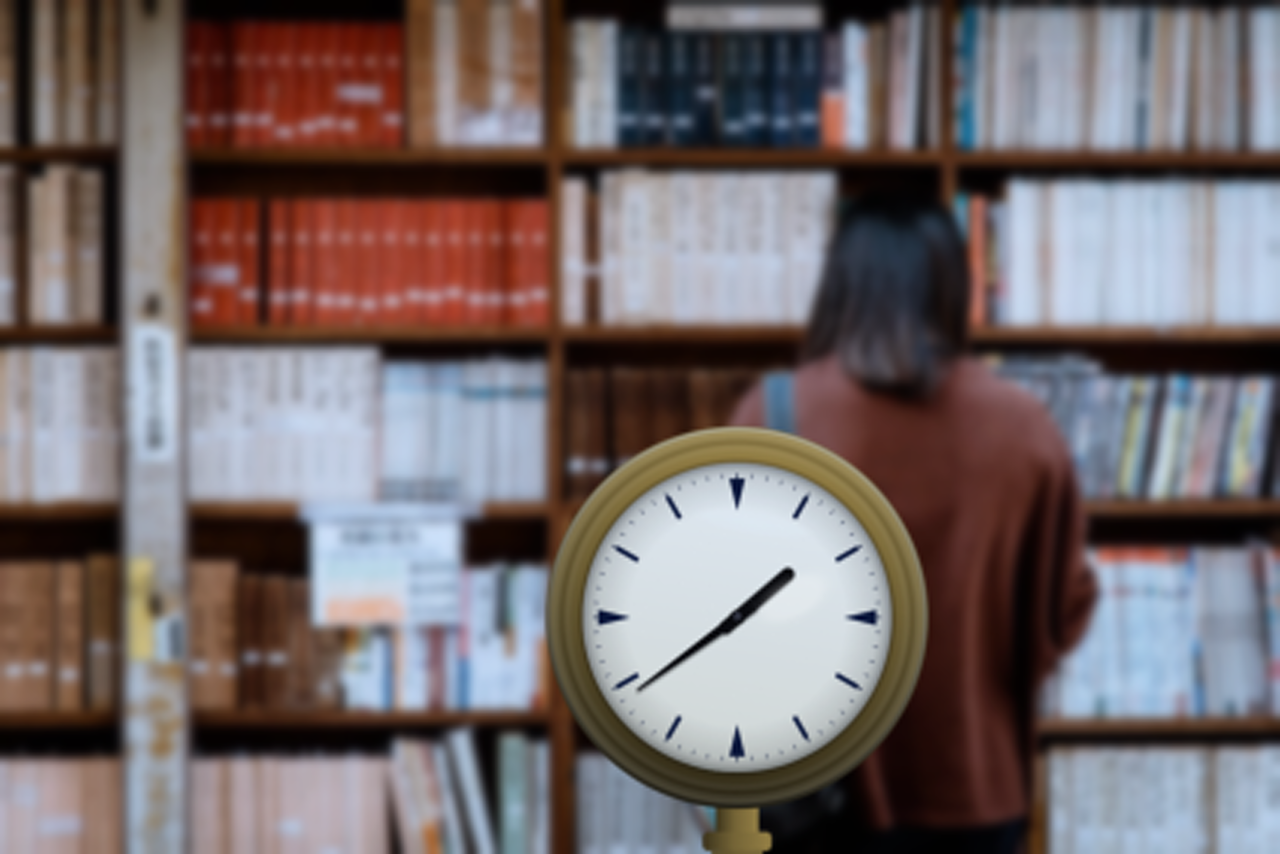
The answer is 1:39
